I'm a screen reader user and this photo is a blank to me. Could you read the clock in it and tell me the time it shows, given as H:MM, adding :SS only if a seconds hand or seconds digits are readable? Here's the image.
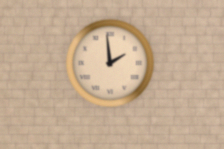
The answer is 1:59
